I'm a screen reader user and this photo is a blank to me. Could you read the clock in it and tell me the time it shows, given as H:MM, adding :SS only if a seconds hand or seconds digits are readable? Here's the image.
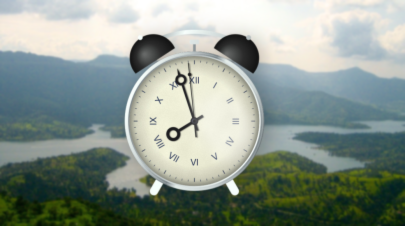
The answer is 7:56:59
